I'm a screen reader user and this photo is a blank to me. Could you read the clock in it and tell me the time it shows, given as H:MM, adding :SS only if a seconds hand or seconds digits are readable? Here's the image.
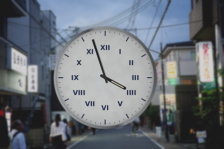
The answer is 3:57
